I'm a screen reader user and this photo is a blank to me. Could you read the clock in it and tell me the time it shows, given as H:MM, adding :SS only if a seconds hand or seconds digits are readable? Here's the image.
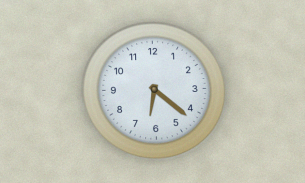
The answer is 6:22
